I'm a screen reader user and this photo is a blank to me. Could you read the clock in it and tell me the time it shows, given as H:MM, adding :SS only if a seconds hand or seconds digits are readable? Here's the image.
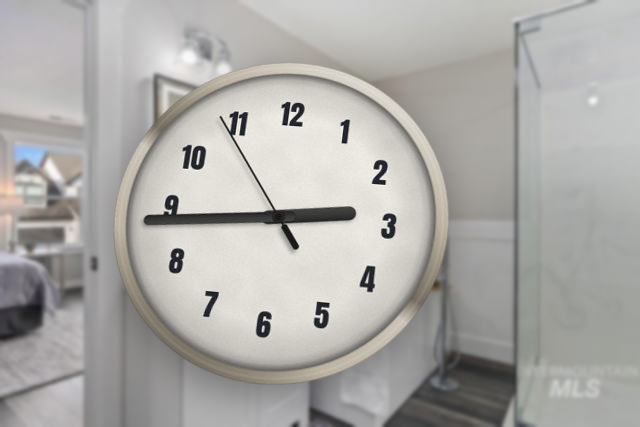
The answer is 2:43:54
